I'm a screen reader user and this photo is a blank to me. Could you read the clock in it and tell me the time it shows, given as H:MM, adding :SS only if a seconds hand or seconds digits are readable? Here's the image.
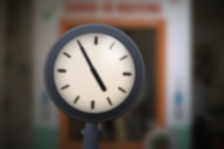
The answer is 4:55
